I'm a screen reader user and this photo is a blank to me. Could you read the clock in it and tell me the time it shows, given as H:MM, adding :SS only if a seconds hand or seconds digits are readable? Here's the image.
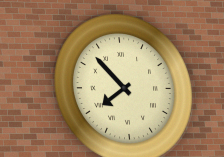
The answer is 7:53
